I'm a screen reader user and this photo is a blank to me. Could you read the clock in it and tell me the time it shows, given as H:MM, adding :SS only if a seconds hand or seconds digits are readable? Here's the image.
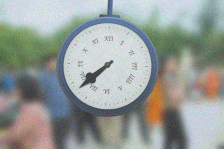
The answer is 7:38
